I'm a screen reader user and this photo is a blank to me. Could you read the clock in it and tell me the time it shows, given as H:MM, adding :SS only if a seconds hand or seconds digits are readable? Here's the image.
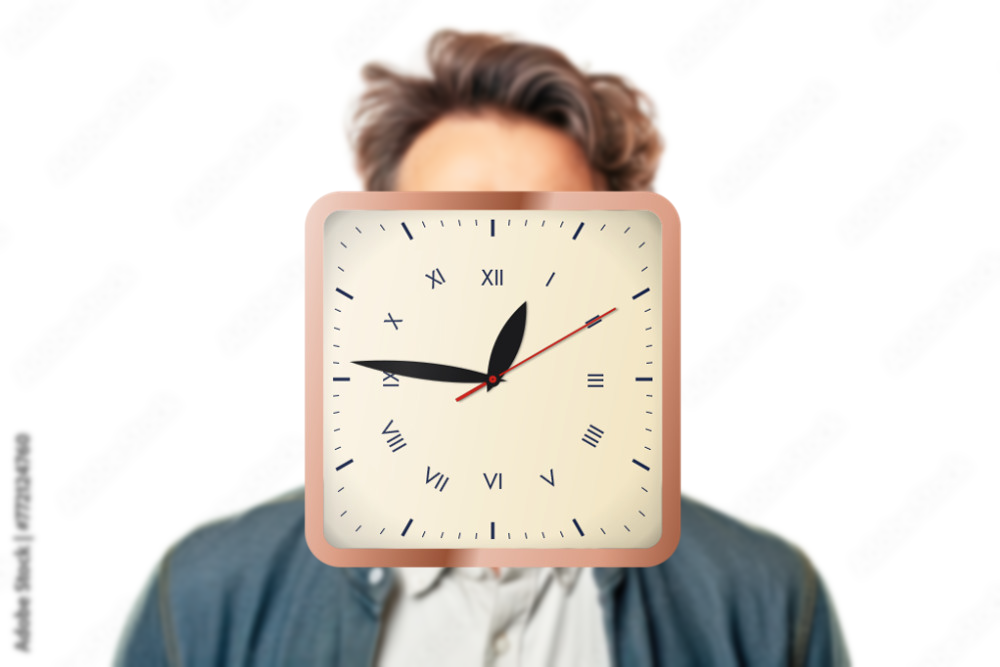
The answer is 12:46:10
